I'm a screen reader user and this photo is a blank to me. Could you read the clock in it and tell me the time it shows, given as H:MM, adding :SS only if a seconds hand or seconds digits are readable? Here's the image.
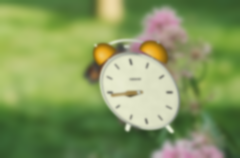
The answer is 8:44
